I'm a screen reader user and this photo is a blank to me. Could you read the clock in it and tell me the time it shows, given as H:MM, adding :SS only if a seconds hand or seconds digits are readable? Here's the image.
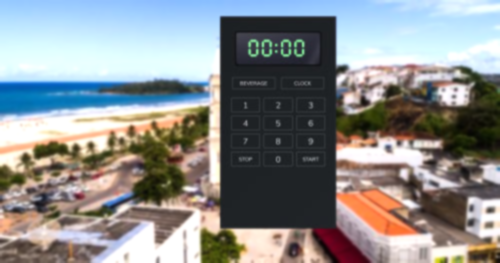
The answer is 0:00
